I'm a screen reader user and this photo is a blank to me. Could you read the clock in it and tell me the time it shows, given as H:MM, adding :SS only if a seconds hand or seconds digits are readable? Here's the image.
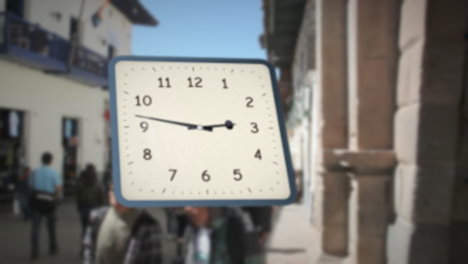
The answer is 2:47
